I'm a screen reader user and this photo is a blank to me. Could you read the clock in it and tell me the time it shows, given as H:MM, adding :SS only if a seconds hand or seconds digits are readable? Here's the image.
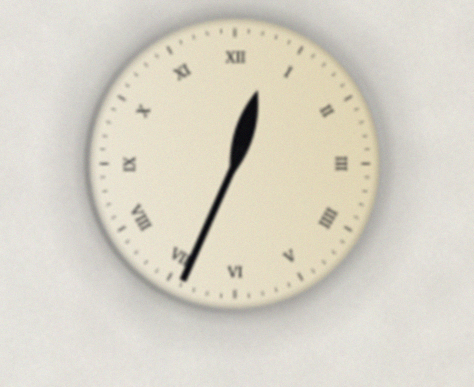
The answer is 12:34
